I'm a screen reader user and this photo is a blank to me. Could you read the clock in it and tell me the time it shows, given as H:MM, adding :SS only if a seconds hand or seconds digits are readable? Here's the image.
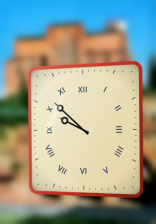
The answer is 9:52
